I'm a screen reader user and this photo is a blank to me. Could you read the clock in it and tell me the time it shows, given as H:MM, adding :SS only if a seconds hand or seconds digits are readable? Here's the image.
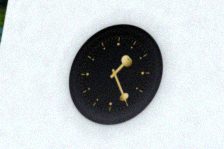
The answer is 1:25
